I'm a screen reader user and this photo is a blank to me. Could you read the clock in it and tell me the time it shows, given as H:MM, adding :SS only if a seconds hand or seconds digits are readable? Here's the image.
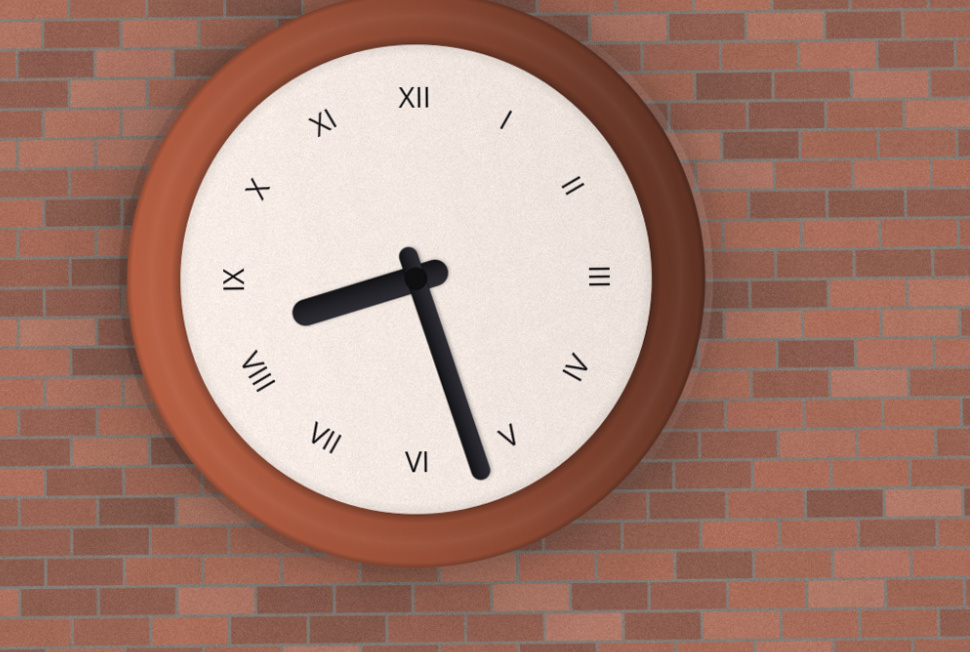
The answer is 8:27
